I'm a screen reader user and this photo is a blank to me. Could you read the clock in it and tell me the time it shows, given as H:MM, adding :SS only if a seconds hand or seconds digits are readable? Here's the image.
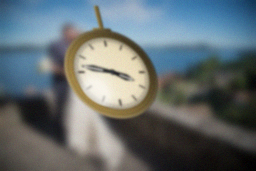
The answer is 3:47
